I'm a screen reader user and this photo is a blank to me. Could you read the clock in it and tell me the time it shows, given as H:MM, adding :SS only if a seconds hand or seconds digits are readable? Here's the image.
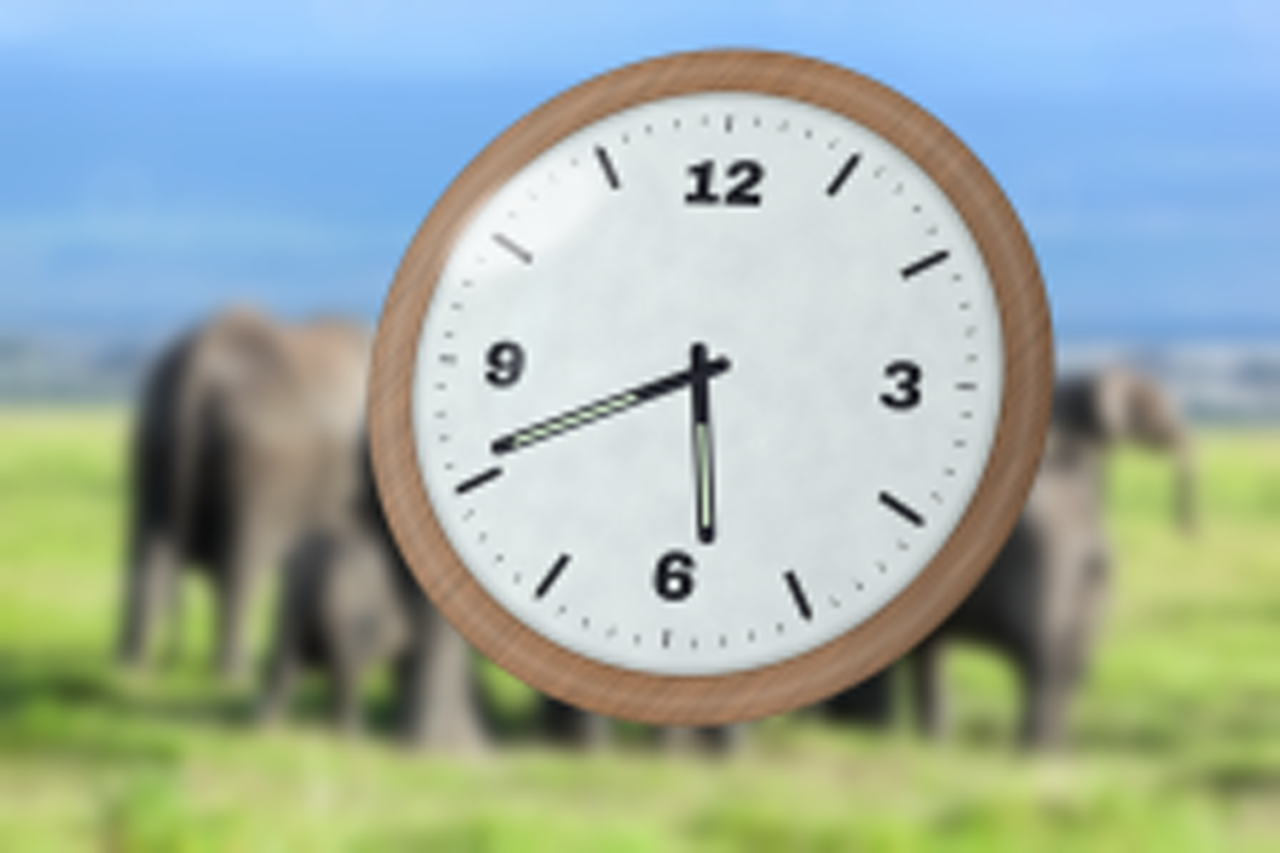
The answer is 5:41
